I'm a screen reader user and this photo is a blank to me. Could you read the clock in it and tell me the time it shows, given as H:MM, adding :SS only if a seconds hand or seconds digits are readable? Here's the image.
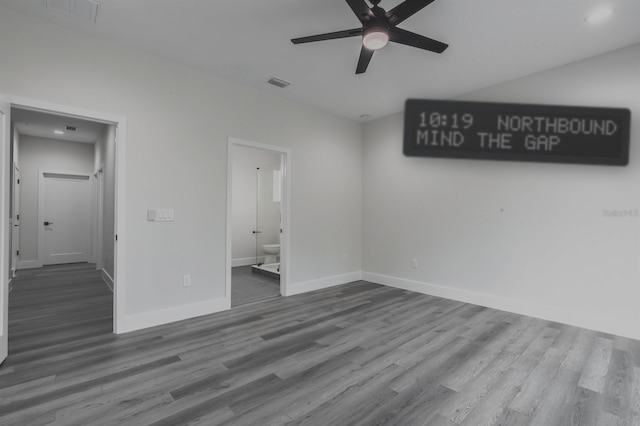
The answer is 10:19
